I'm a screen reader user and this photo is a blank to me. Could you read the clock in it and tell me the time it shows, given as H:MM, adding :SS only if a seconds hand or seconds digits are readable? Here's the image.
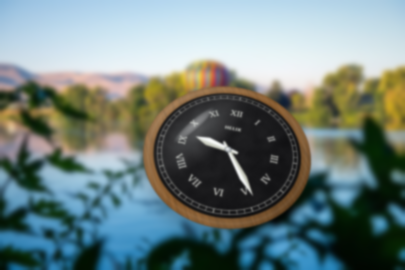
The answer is 9:24
